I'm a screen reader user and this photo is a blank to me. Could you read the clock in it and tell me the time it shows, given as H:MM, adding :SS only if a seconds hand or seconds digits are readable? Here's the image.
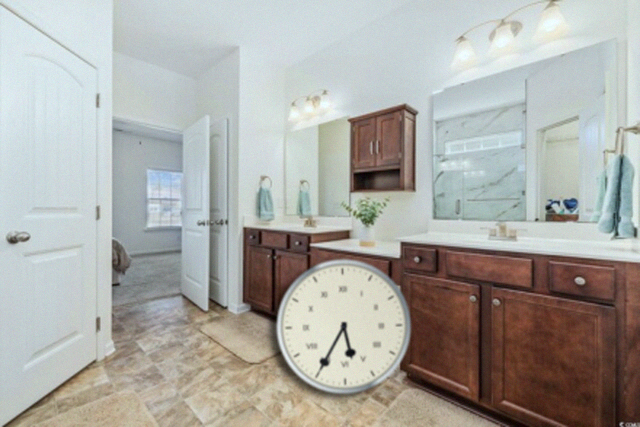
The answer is 5:35
